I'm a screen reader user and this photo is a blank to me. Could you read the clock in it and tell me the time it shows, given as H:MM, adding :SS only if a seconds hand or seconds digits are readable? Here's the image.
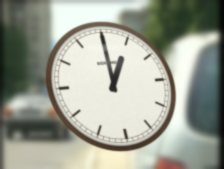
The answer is 1:00
